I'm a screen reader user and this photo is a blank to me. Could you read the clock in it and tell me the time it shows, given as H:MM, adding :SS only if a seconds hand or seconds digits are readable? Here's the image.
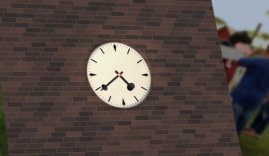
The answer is 4:39
